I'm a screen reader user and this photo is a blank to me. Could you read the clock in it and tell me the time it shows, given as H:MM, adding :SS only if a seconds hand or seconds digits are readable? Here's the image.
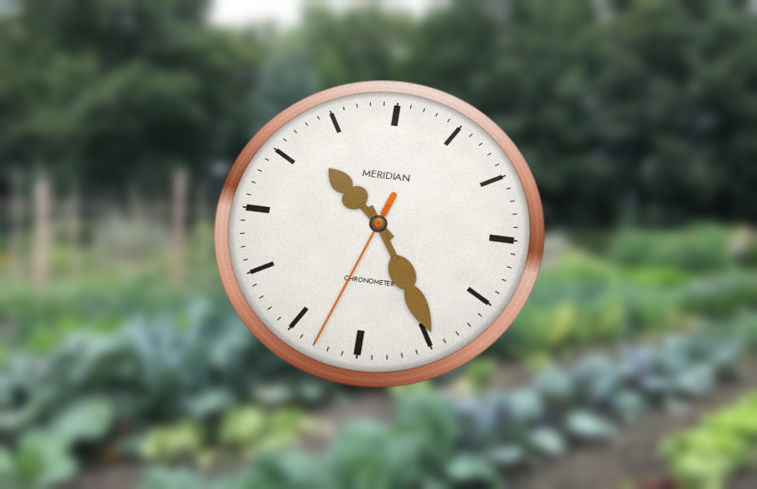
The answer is 10:24:33
